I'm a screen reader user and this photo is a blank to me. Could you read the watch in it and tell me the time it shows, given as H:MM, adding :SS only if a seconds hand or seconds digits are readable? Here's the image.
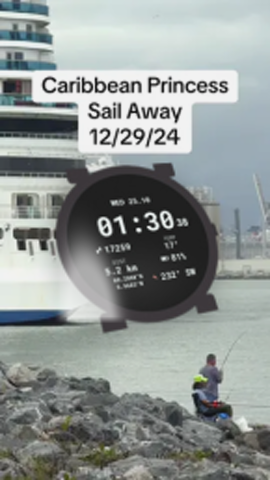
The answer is 1:30
